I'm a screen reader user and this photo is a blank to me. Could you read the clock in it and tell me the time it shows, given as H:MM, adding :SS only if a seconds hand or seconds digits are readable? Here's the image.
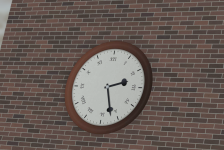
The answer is 2:27
